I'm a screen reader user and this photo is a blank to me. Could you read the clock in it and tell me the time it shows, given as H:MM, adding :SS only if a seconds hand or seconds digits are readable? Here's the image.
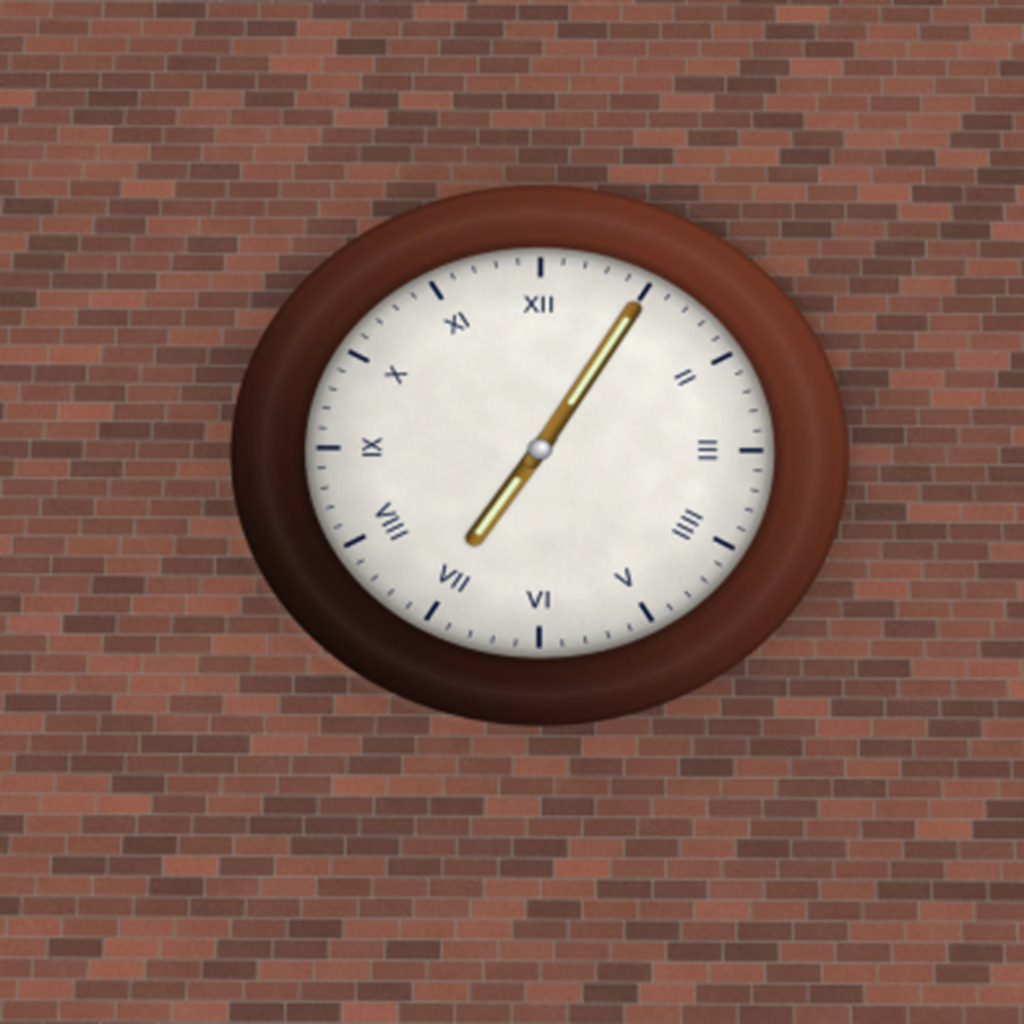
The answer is 7:05
